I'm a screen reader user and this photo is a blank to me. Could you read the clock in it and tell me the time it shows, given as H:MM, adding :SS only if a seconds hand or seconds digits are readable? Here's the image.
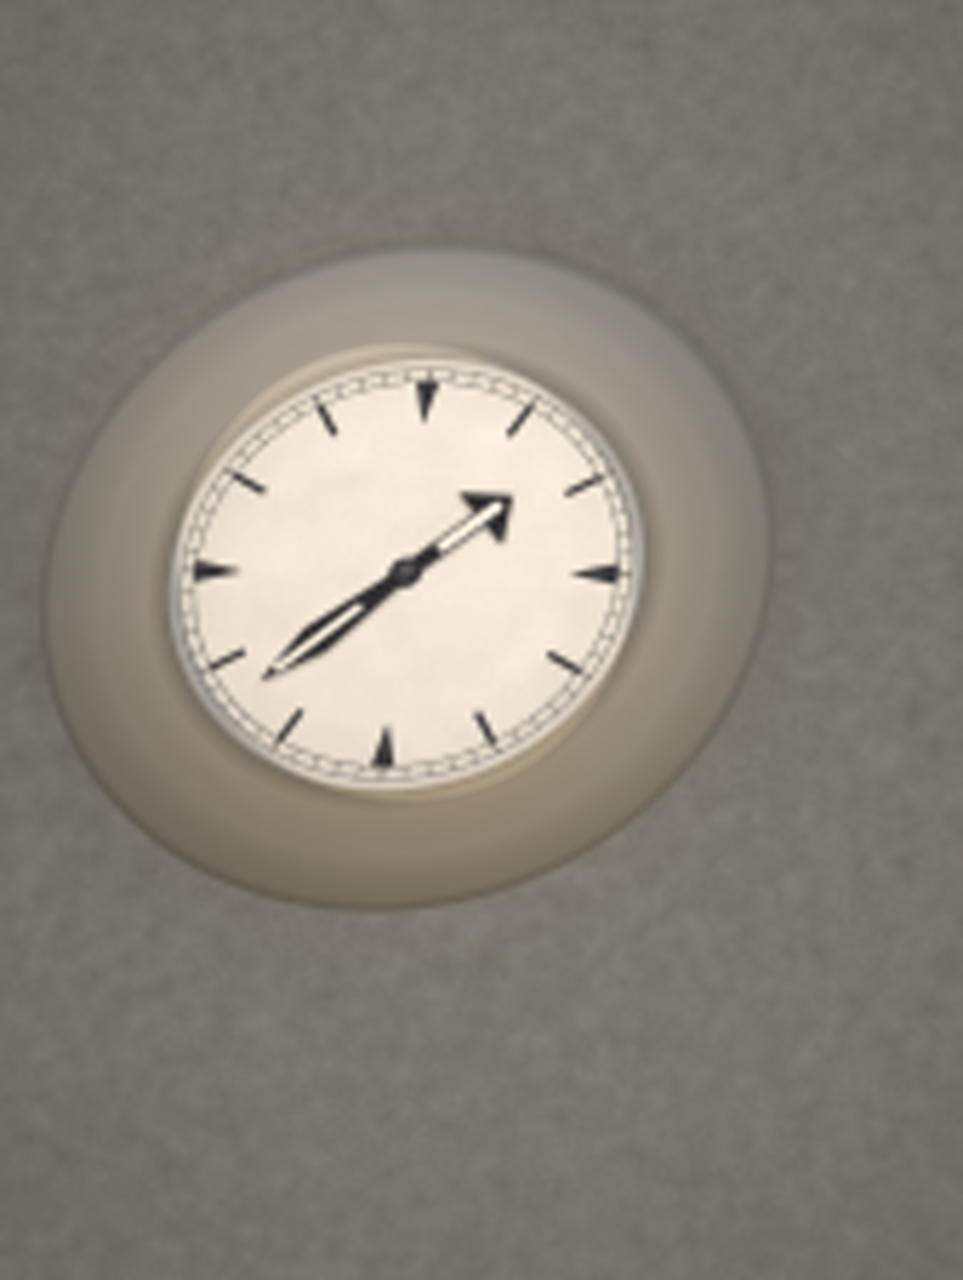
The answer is 1:38
